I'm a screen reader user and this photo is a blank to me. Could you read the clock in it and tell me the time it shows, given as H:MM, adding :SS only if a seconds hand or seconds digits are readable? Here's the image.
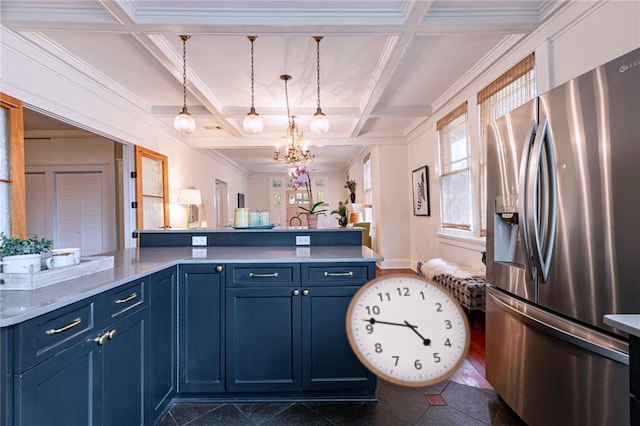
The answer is 4:47
